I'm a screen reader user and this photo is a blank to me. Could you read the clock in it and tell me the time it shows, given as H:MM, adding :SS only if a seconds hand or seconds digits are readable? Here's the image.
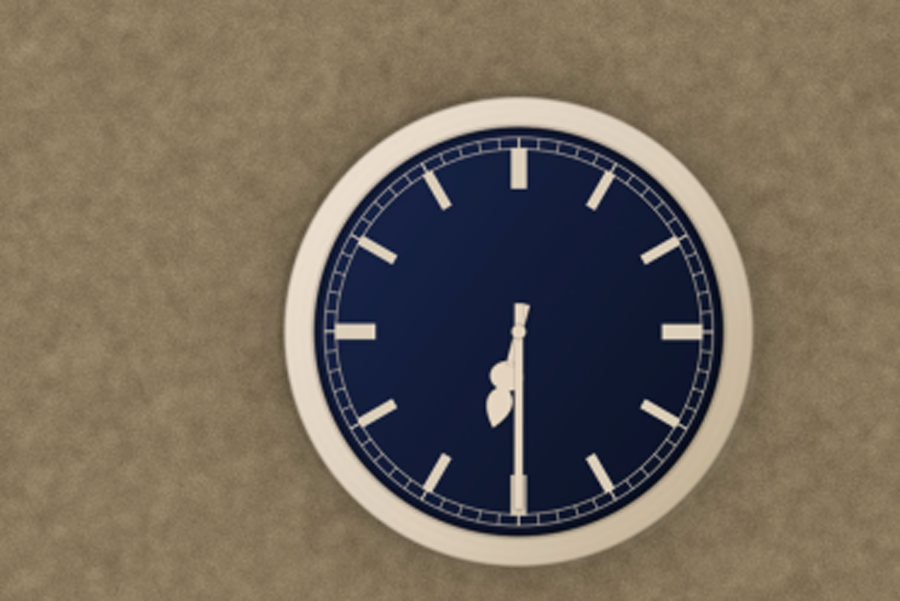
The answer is 6:30
